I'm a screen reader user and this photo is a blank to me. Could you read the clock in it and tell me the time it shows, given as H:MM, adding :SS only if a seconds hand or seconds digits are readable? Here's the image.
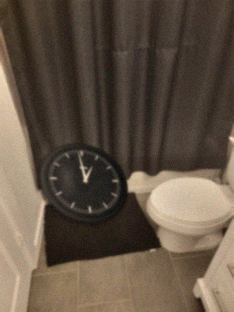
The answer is 12:59
